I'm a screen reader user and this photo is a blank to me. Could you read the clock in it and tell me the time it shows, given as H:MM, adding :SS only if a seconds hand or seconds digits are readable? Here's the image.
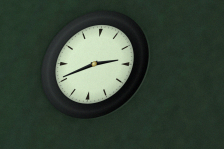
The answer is 2:41
